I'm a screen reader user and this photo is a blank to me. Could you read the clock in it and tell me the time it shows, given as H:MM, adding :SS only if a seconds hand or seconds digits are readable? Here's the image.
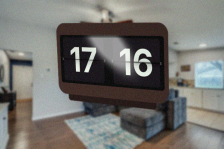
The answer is 17:16
